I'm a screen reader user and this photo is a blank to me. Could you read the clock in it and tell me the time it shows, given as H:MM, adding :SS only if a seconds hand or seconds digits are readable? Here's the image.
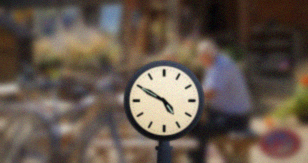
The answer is 4:50
